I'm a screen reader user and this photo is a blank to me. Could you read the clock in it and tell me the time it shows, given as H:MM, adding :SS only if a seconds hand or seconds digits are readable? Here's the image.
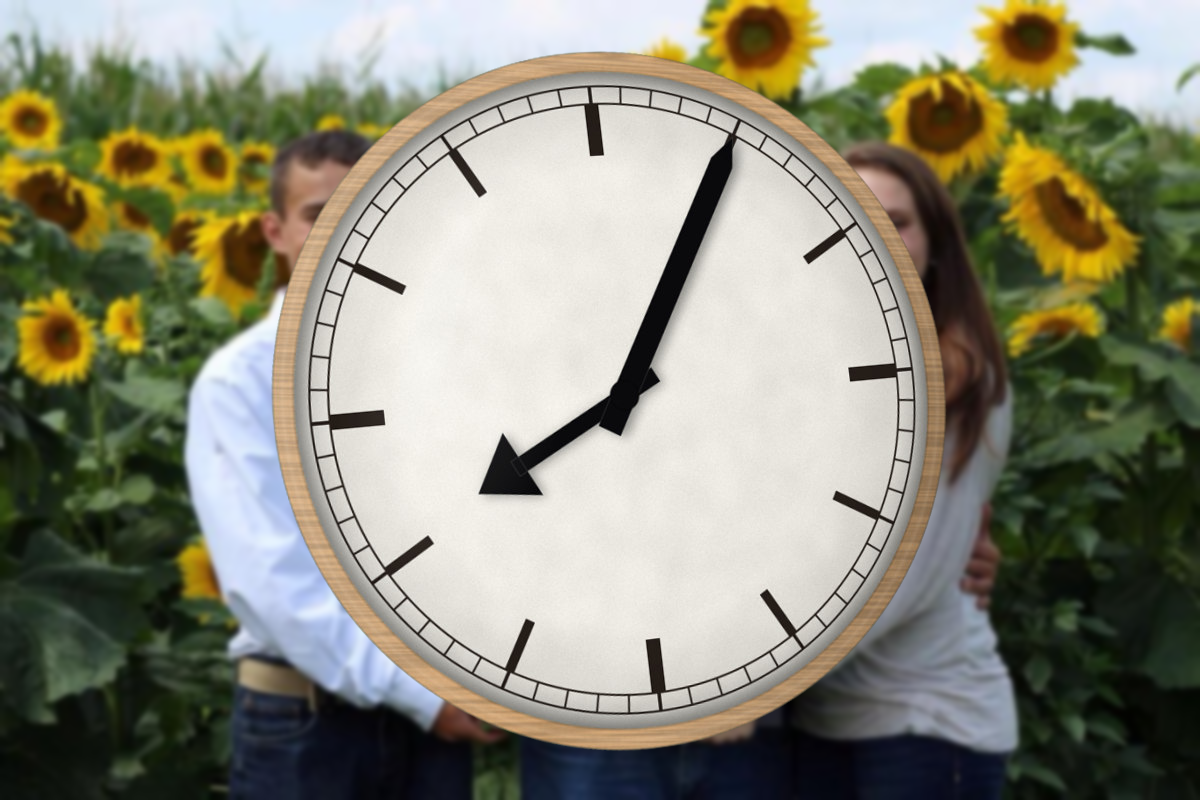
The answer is 8:05
